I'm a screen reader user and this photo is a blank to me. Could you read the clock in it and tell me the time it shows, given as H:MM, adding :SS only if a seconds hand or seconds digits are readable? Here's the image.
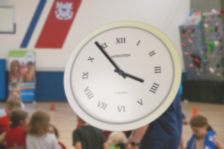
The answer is 3:54
